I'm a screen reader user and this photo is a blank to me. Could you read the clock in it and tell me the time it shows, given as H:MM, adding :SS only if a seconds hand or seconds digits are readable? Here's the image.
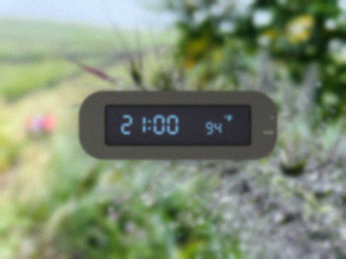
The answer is 21:00
